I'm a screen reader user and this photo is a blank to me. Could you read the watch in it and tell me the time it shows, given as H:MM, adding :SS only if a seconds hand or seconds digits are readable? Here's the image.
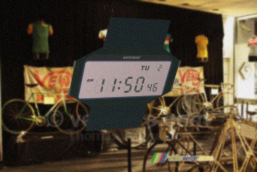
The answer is 11:50:46
